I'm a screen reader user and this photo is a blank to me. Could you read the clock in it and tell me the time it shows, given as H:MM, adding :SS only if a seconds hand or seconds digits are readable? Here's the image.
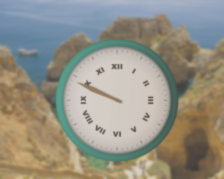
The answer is 9:49
